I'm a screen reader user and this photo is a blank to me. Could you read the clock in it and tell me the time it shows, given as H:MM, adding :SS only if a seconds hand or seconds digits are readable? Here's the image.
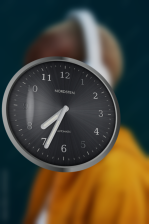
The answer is 7:34
